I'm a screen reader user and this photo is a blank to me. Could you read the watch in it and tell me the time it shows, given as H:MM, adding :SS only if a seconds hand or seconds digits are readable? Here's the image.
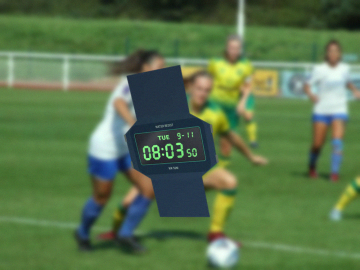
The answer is 8:03:50
